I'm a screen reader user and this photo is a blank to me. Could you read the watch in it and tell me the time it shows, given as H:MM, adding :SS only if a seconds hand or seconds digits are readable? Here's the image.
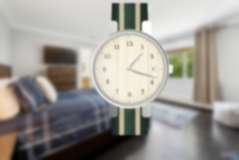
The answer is 1:18
